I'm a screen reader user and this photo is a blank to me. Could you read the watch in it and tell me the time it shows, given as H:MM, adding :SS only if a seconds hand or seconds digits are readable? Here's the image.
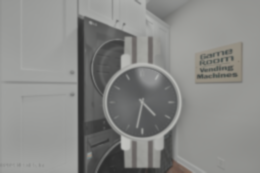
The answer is 4:32
